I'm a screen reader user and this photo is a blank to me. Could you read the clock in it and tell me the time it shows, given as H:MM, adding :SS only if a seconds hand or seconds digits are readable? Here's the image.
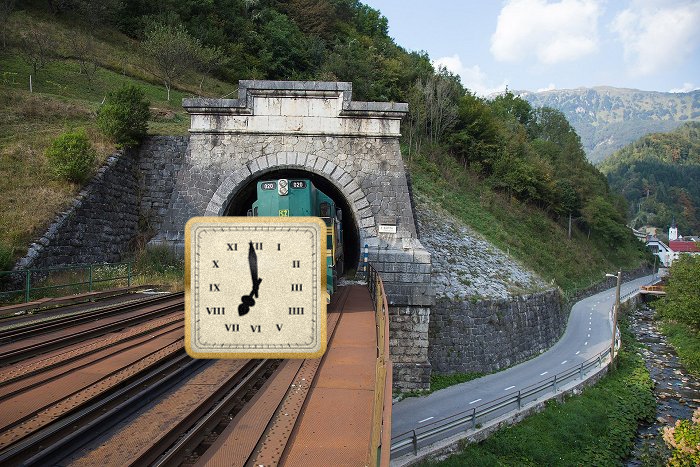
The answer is 6:59
